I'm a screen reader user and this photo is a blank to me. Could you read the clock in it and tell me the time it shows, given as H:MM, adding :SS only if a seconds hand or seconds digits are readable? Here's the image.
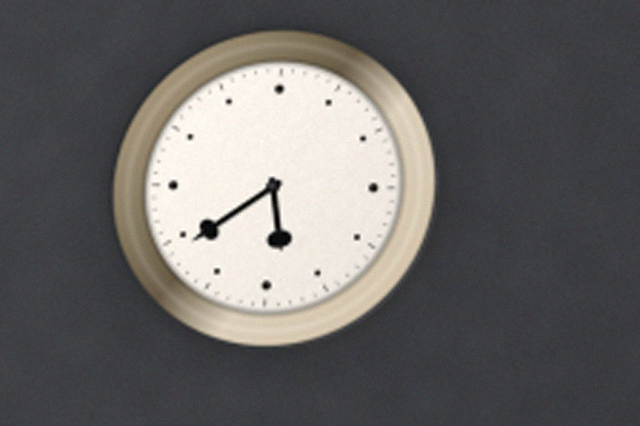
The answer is 5:39
